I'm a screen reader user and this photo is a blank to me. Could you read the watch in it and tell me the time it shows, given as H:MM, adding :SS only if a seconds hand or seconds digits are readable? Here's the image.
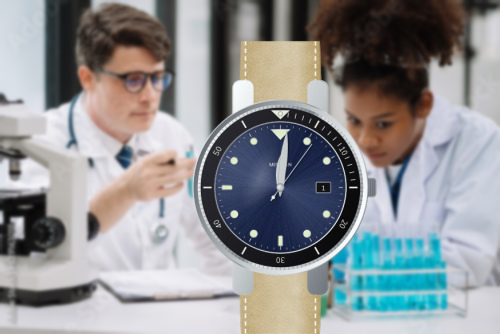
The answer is 12:01:06
